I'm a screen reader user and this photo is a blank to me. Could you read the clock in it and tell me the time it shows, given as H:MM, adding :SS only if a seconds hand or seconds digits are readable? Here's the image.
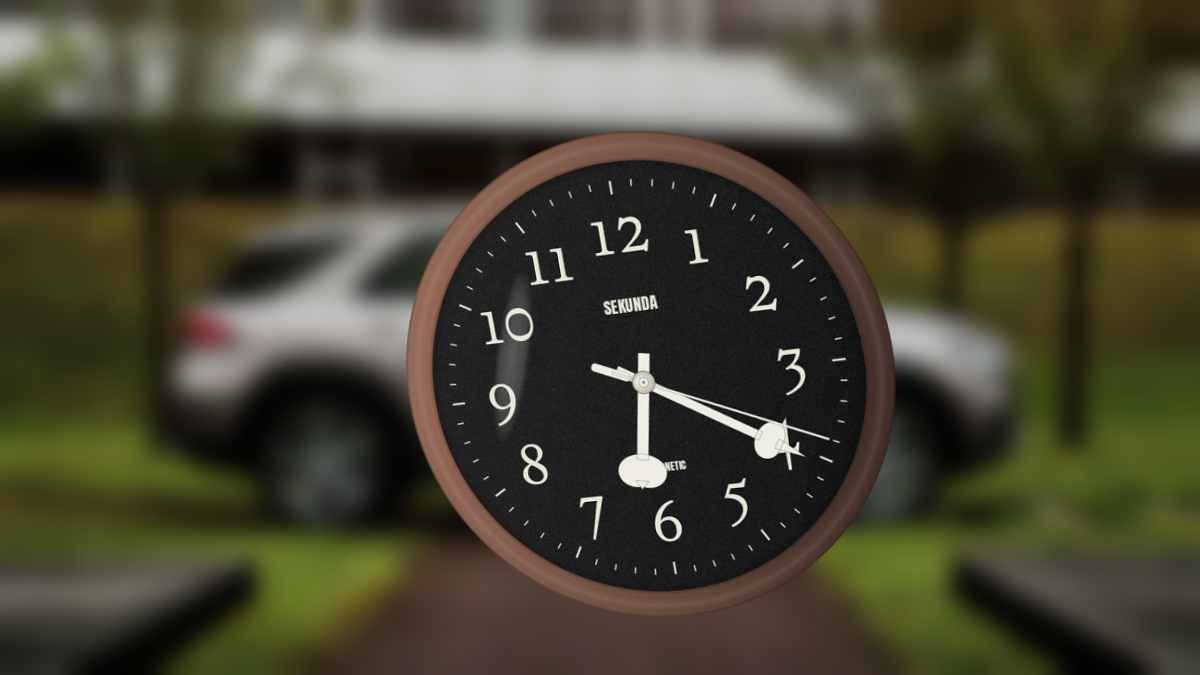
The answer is 6:20:19
